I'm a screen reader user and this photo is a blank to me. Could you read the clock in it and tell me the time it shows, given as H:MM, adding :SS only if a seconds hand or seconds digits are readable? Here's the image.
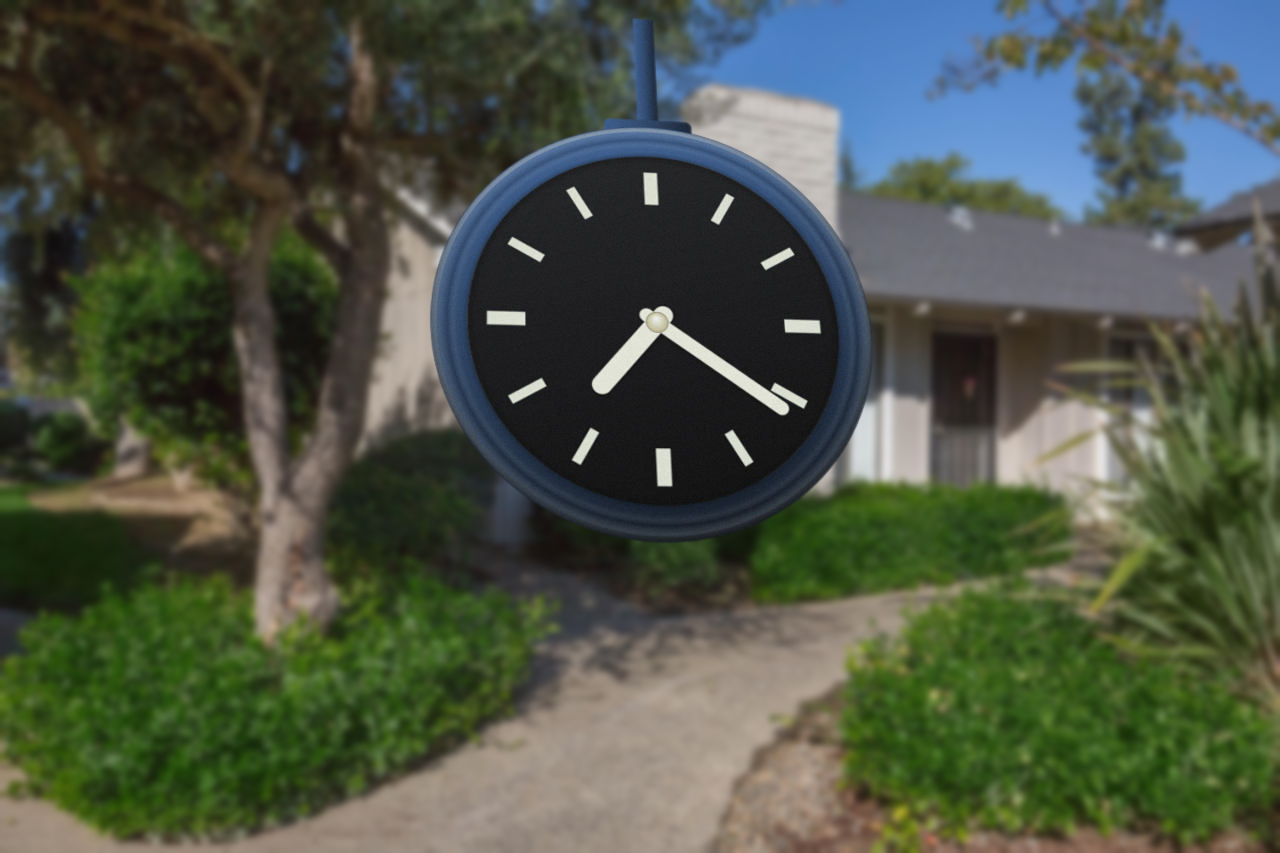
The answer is 7:21
